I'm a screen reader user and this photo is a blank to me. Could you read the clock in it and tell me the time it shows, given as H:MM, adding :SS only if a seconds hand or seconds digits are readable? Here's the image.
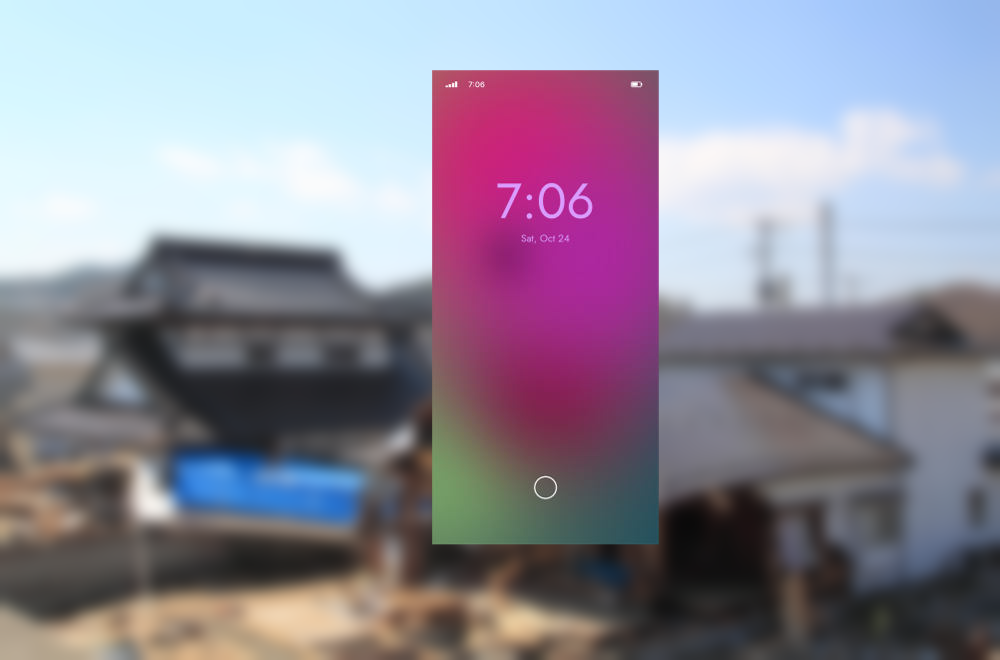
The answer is 7:06
